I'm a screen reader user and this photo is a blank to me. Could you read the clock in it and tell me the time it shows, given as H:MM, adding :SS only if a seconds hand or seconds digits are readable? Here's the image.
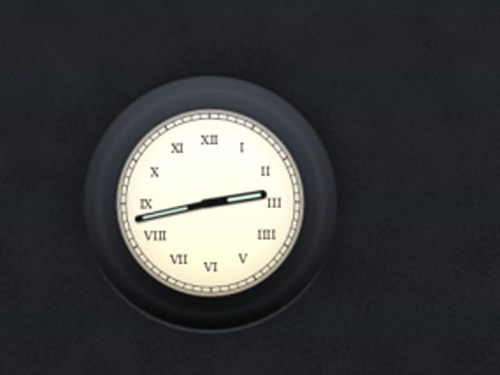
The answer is 2:43
